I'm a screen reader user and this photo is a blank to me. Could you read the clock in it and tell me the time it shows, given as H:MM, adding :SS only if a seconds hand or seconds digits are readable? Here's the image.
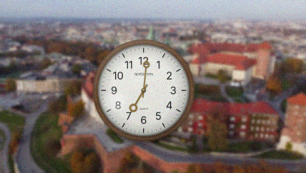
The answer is 7:01
